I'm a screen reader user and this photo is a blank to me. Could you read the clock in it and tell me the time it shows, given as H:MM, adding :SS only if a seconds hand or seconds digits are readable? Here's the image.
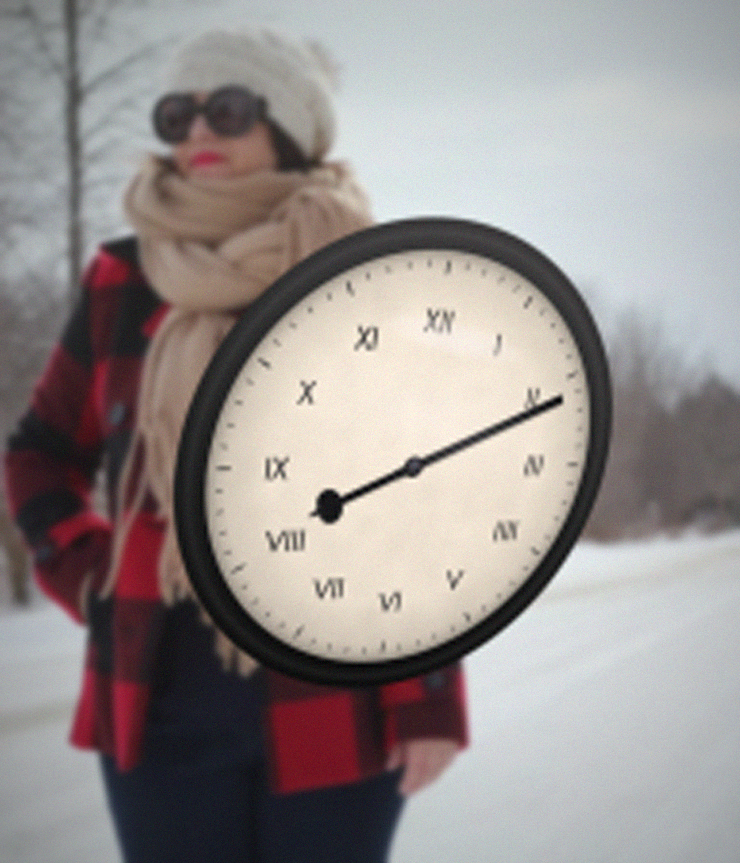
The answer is 8:11
